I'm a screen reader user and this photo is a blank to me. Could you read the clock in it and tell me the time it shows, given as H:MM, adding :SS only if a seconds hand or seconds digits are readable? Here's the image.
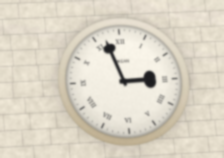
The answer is 2:57
